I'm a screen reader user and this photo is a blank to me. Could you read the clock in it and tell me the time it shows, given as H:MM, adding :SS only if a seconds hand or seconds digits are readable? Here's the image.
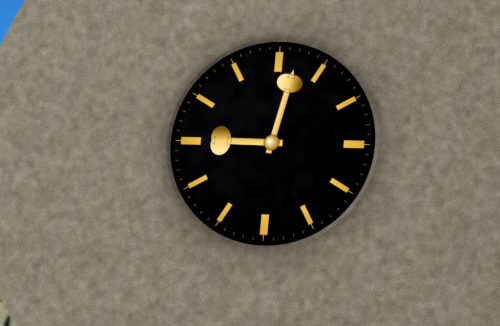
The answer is 9:02
